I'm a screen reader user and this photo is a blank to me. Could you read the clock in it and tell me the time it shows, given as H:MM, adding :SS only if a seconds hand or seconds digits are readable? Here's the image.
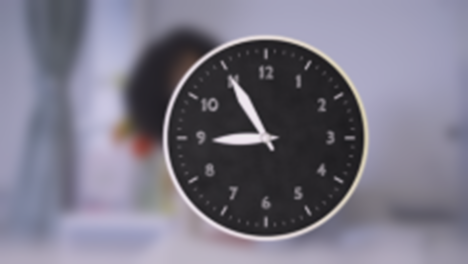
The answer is 8:55
